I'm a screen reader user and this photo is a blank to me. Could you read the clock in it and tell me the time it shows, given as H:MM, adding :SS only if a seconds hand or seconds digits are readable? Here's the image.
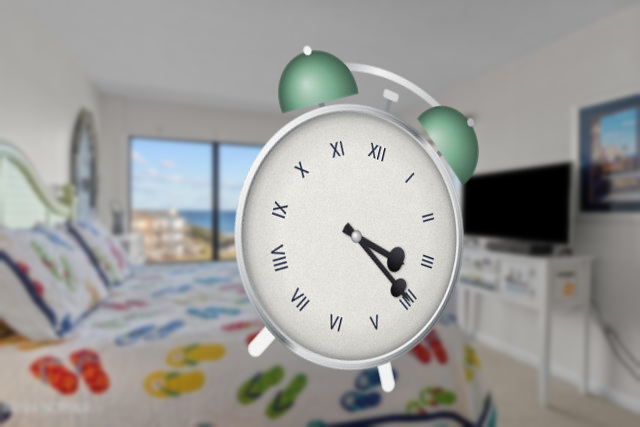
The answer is 3:20
